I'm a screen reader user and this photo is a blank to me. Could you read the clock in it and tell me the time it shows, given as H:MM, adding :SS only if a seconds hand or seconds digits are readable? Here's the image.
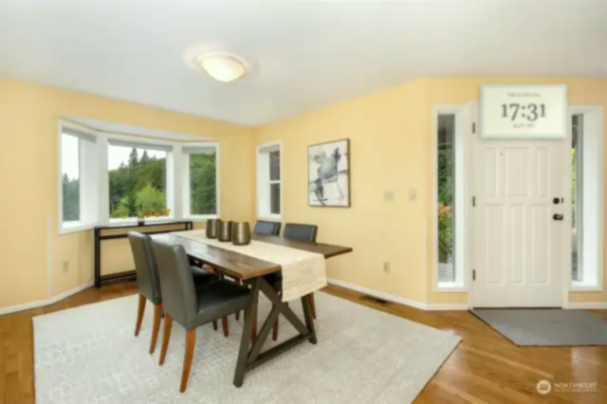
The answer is 17:31
